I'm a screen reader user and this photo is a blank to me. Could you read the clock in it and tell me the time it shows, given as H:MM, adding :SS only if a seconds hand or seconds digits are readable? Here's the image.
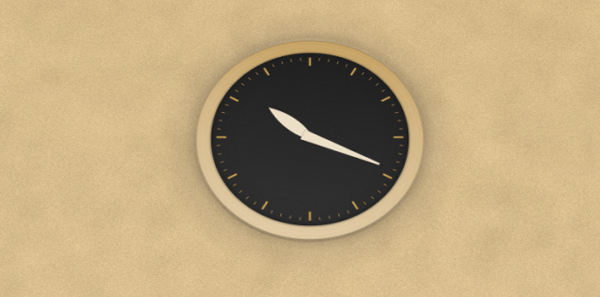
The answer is 10:19
